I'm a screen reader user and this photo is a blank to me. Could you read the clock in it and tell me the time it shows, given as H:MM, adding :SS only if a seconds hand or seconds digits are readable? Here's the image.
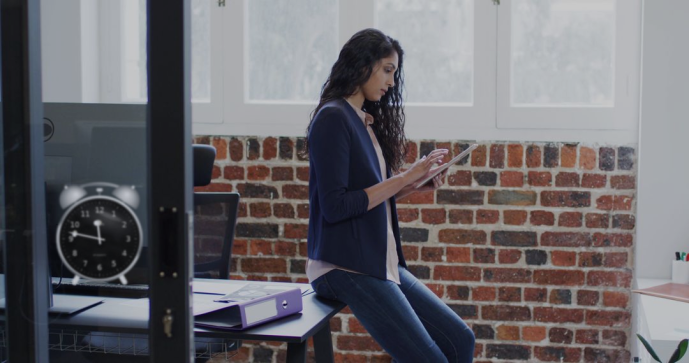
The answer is 11:47
